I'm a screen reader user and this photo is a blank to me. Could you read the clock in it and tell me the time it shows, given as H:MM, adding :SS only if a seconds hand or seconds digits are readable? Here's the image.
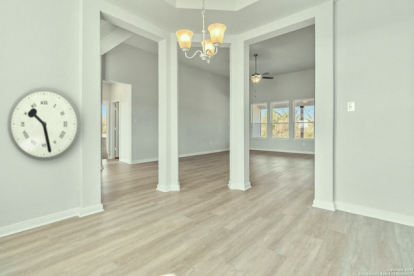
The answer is 10:28
